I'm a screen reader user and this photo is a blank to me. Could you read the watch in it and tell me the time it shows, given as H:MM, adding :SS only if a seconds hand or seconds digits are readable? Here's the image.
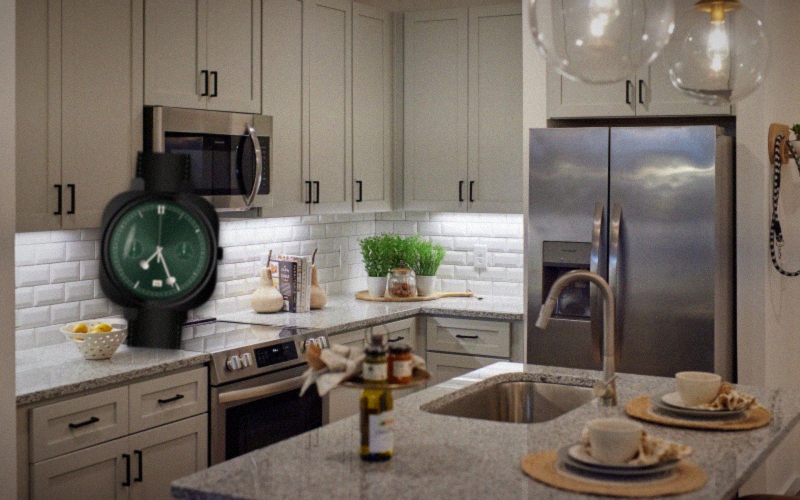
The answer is 7:26
